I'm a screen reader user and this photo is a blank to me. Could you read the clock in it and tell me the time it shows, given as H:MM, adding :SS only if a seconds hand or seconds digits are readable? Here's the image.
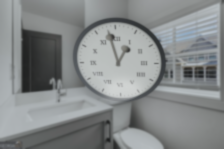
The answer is 12:58
